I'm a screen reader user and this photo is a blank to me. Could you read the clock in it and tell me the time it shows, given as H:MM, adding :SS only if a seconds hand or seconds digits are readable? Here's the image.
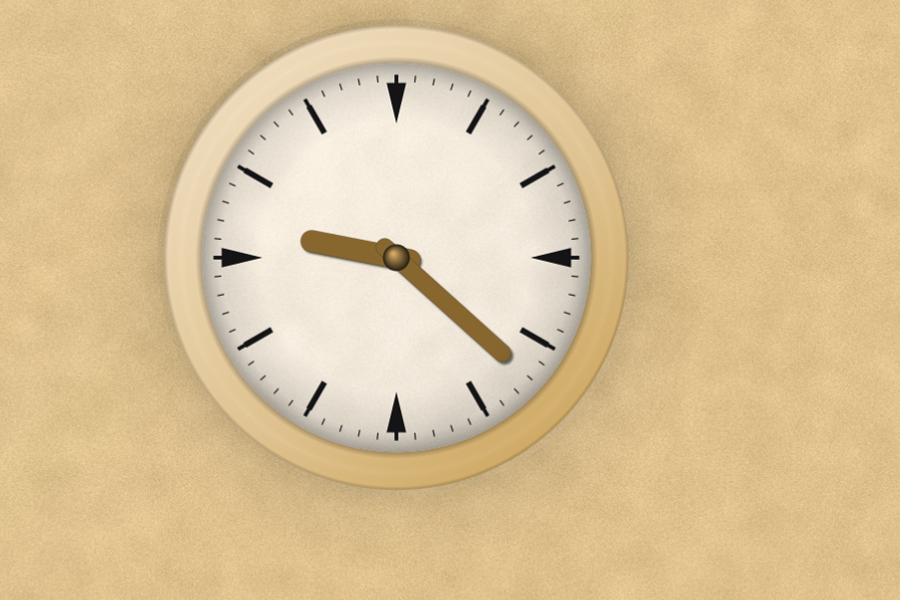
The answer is 9:22
